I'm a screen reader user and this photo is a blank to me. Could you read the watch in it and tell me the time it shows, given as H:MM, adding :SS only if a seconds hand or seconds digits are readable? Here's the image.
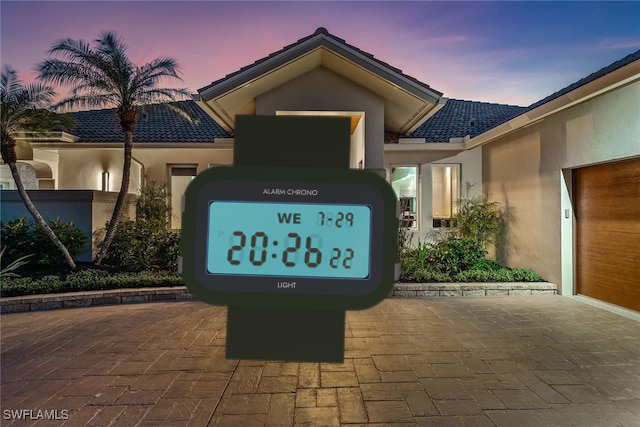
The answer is 20:26:22
